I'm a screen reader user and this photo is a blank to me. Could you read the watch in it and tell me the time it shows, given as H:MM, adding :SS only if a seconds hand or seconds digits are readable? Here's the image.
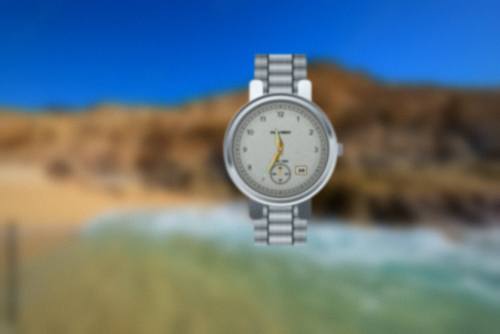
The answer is 11:35
